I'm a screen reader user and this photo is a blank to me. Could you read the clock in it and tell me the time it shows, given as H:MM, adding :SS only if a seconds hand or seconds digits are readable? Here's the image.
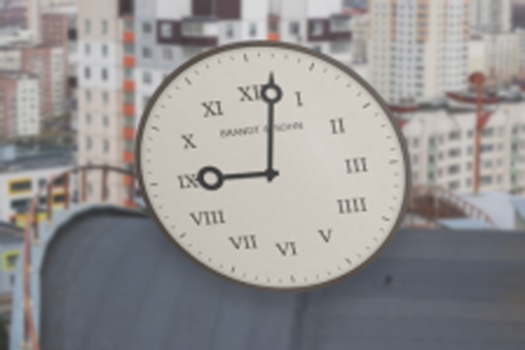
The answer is 9:02
